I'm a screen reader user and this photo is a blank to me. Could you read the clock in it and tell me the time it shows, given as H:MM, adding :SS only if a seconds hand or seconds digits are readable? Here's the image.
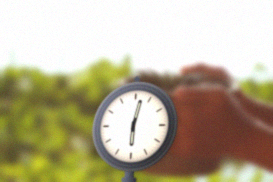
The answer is 6:02
